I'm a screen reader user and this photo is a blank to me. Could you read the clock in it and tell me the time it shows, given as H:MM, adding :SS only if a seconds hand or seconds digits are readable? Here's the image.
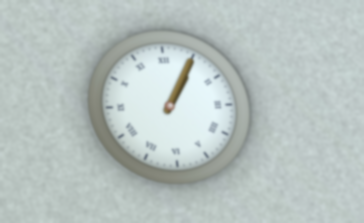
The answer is 1:05
